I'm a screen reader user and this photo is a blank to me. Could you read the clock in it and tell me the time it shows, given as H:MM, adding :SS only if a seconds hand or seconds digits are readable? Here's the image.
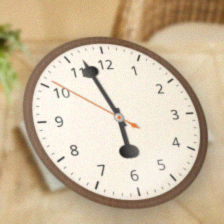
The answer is 5:56:51
